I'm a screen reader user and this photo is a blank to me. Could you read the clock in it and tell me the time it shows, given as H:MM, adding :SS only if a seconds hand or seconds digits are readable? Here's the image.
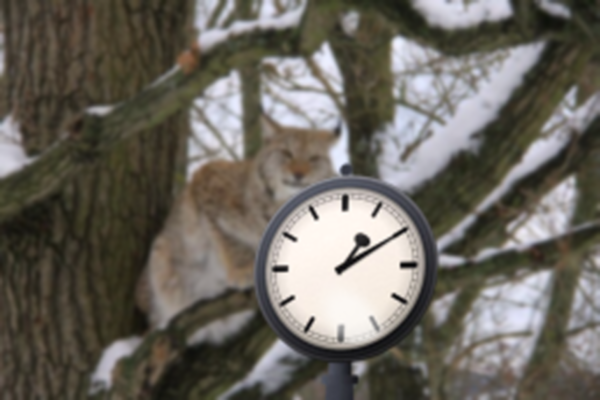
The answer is 1:10
